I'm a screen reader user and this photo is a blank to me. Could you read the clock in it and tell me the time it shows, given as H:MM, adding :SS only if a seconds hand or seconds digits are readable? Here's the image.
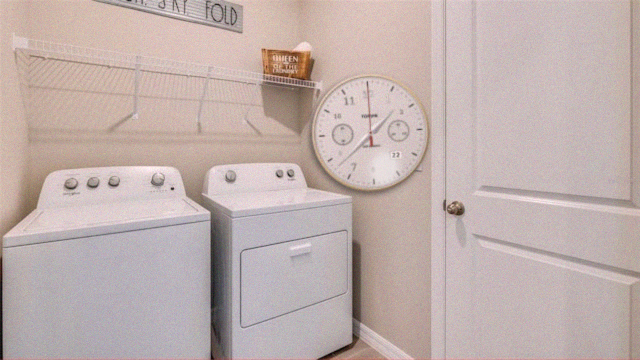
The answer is 1:38
